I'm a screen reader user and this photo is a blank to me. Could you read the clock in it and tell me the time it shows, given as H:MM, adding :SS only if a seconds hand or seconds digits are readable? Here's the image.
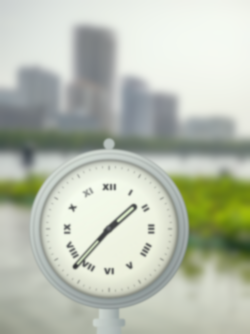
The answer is 1:37
